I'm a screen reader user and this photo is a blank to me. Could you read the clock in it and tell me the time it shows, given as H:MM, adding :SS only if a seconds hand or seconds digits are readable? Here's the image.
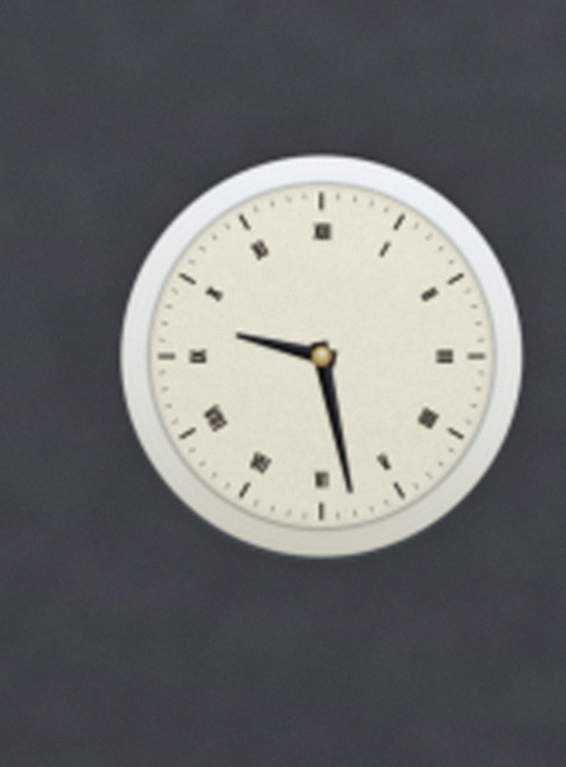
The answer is 9:28
